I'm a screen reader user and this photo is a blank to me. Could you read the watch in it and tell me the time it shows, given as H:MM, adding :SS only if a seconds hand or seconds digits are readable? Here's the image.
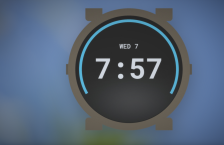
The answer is 7:57
